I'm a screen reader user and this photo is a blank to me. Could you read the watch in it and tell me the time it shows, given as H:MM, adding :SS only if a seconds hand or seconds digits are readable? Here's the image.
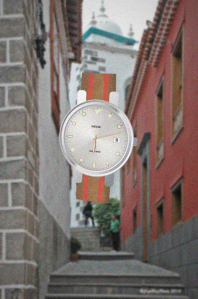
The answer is 6:12
